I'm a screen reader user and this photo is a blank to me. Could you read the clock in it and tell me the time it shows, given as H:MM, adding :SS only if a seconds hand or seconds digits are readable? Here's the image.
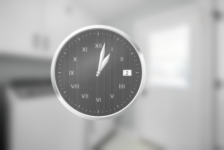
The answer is 1:02
